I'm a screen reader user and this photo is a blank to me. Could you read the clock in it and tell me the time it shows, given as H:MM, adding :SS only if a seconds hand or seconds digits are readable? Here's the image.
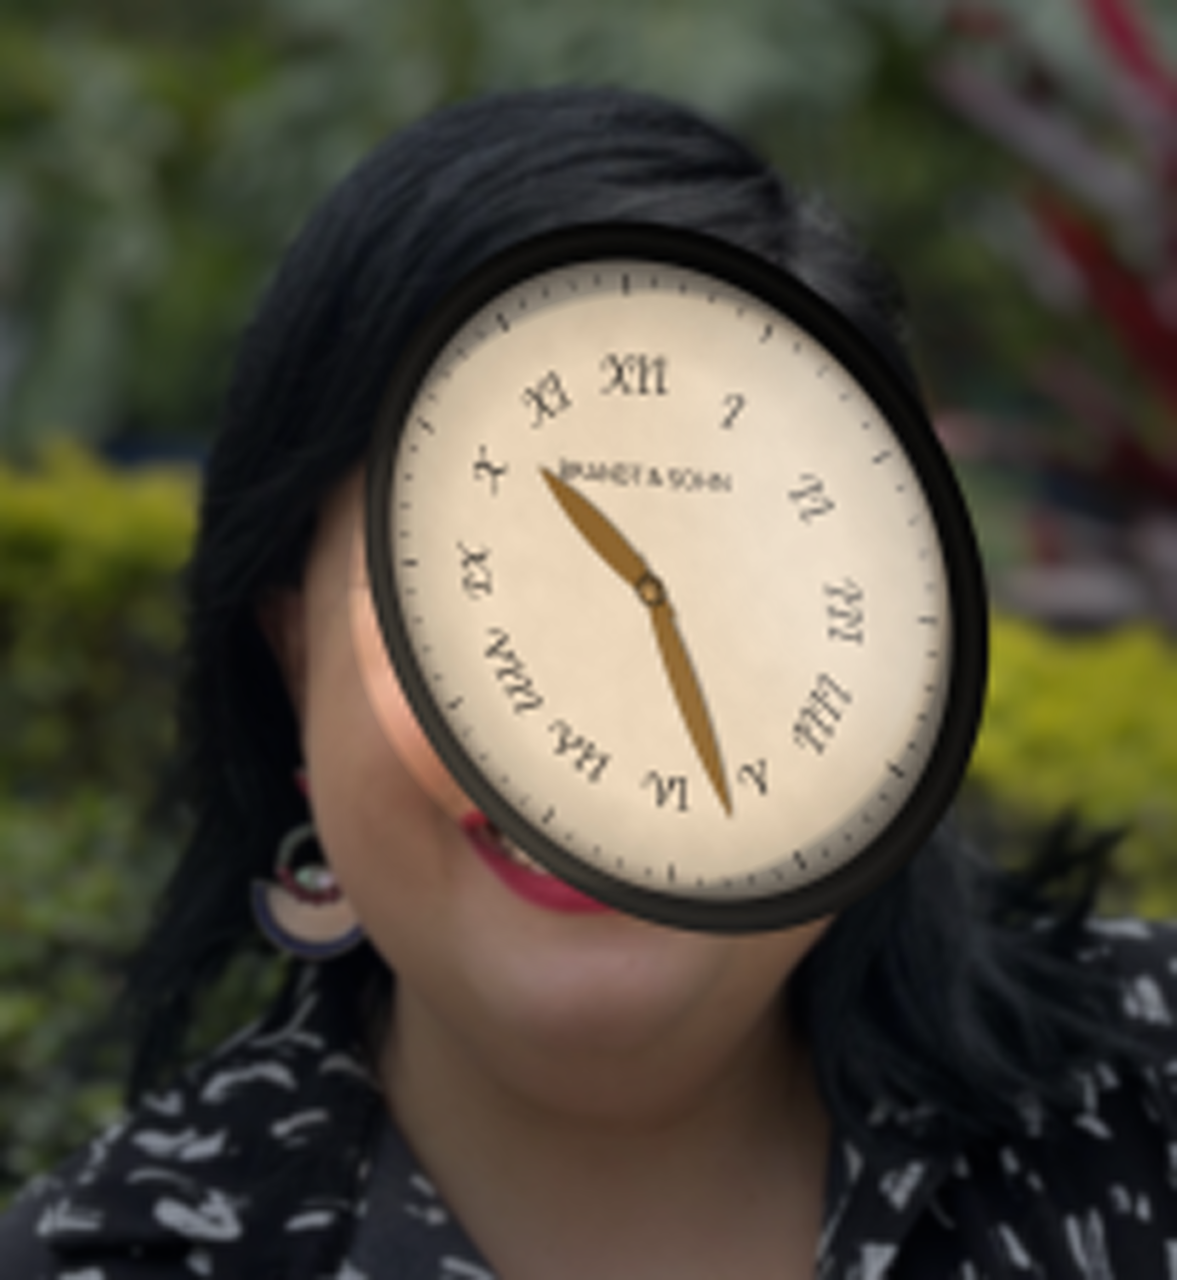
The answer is 10:27
